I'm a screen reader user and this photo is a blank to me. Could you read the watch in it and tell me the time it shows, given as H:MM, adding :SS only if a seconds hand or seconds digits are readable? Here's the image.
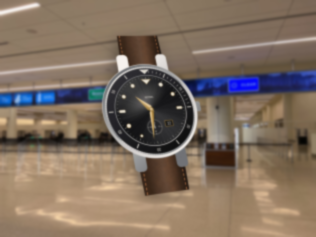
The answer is 10:31
